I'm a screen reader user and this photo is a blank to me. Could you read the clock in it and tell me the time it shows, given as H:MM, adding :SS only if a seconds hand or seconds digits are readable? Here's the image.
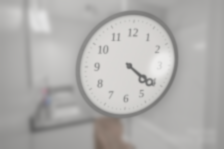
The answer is 4:21
